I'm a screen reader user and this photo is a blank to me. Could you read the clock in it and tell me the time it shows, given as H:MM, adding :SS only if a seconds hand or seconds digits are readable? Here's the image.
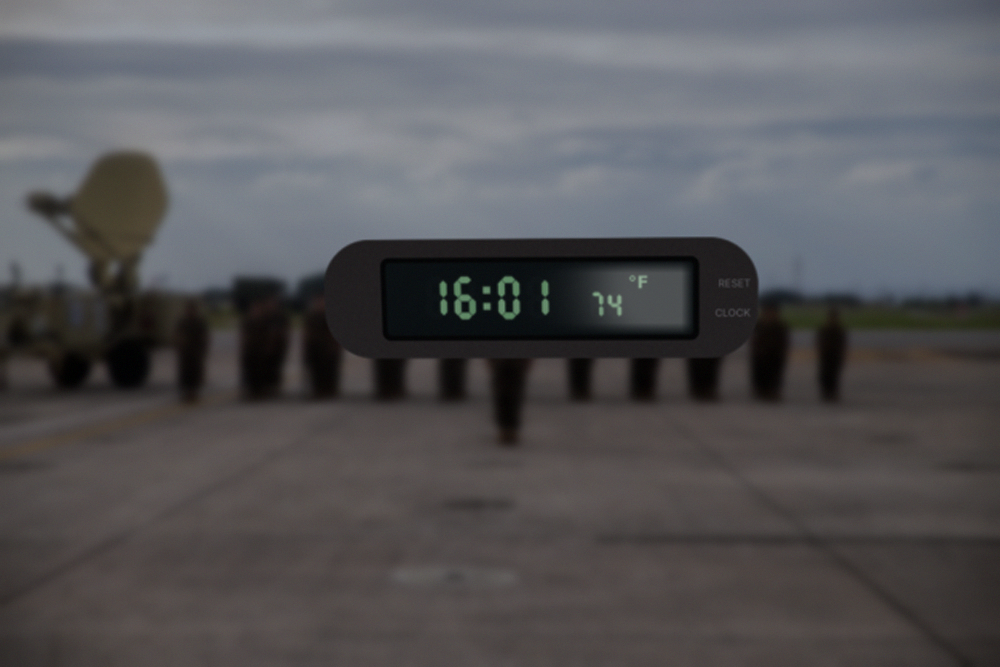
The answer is 16:01
